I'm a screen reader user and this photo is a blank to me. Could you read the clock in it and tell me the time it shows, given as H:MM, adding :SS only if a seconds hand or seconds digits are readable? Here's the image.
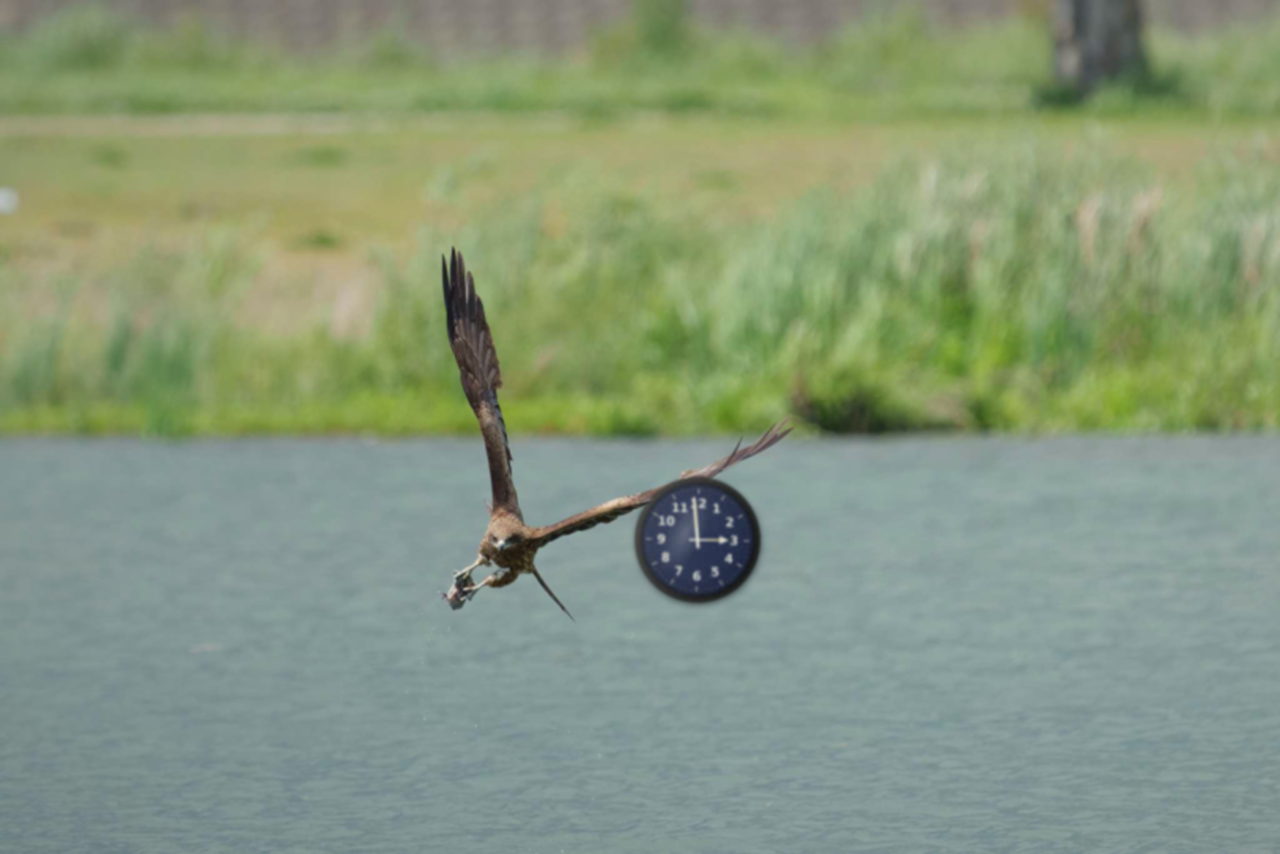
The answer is 2:59
